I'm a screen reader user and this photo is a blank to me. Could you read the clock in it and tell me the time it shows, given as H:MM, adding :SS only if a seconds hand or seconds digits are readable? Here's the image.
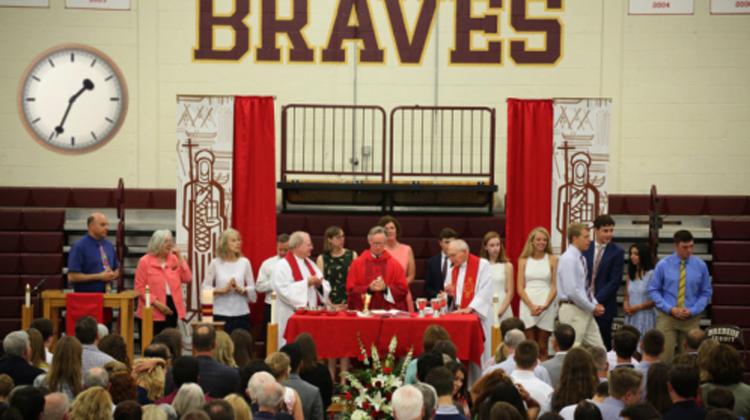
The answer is 1:34
